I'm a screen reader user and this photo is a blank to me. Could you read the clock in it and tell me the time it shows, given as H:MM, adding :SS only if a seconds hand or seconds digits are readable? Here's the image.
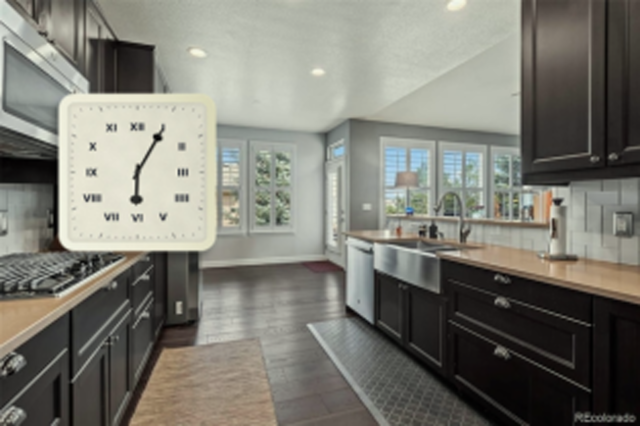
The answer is 6:05
